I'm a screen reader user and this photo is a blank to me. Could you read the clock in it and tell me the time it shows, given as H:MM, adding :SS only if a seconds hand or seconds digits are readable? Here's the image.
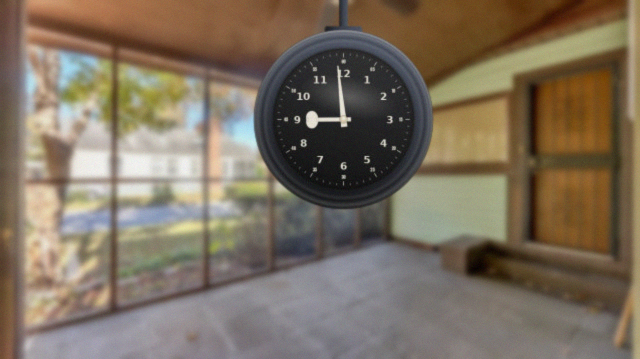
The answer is 8:59
